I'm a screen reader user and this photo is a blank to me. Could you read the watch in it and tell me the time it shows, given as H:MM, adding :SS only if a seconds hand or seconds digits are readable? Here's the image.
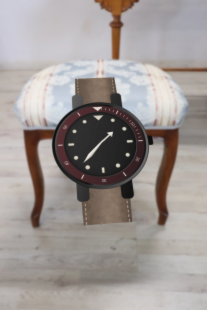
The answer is 1:37
